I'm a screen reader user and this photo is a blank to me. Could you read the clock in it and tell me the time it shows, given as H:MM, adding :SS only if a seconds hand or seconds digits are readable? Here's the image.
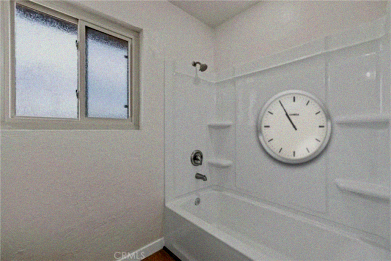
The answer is 10:55
